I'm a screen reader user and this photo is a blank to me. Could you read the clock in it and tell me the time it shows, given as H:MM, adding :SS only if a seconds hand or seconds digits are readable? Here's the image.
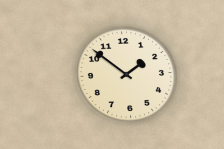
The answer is 1:52
